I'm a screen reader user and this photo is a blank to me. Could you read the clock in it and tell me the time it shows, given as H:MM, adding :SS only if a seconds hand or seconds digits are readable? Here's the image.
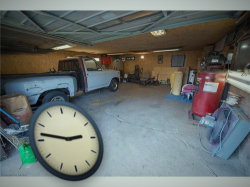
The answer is 2:47
